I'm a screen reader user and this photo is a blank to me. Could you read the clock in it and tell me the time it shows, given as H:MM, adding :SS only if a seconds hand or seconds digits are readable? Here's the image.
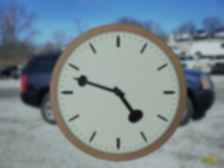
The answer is 4:48
